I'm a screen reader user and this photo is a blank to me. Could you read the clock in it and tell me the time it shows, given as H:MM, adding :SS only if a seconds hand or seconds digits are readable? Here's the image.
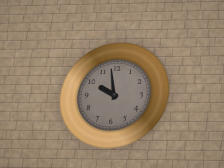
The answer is 9:58
